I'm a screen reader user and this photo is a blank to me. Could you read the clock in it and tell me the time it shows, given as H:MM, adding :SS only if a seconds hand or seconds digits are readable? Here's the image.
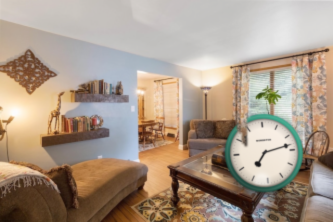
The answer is 7:13
